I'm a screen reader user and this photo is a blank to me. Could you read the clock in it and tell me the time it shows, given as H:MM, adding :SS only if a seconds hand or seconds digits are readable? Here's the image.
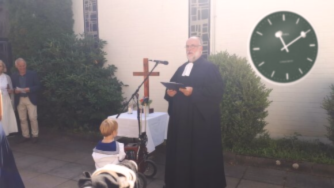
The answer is 11:10
